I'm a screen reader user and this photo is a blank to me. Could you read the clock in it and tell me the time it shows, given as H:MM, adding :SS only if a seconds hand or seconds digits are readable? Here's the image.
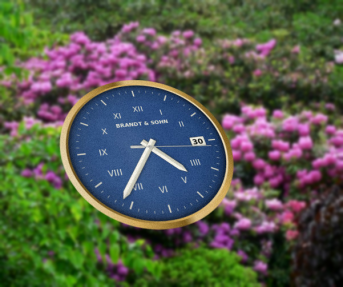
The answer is 4:36:16
